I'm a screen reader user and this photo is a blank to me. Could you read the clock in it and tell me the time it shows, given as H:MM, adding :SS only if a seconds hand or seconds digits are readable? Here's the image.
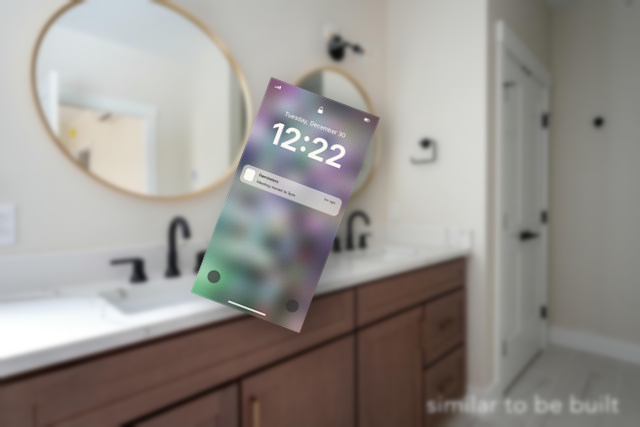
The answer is 12:22
